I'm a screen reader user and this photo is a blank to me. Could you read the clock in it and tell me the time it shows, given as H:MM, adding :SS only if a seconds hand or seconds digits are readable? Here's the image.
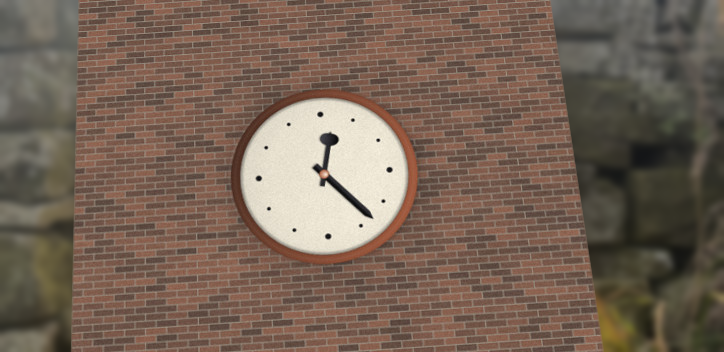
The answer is 12:23
